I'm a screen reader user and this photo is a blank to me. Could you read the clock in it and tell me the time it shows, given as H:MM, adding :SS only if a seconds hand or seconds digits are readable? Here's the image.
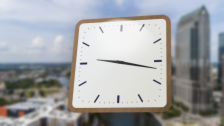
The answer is 9:17
